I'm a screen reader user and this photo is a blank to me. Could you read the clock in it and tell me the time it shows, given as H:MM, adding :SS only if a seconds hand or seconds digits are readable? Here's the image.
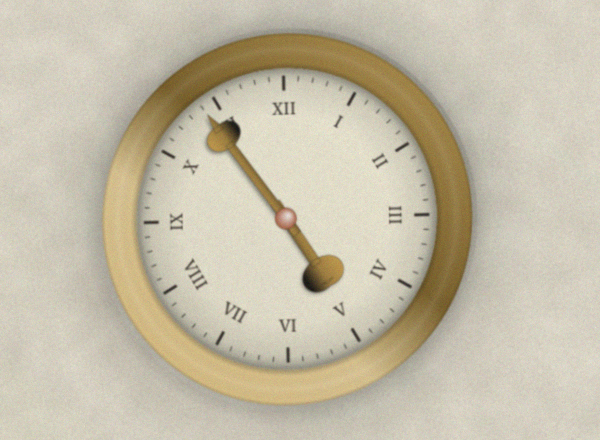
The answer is 4:54
